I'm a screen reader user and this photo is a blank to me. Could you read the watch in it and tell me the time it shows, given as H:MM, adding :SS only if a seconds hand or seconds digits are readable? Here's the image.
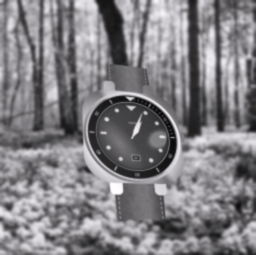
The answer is 1:04
